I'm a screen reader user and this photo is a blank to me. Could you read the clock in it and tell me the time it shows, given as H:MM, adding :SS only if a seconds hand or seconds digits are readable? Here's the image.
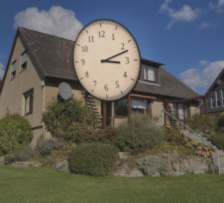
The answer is 3:12
